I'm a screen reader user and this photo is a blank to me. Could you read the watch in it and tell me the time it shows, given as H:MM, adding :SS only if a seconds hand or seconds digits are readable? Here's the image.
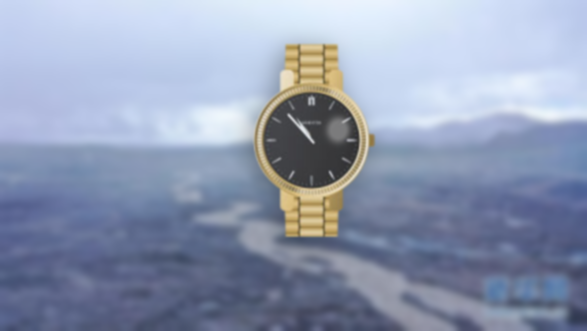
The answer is 10:53
